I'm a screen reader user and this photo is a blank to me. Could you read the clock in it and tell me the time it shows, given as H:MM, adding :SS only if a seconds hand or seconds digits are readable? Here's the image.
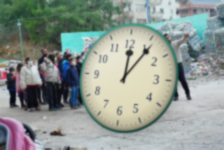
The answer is 12:06
